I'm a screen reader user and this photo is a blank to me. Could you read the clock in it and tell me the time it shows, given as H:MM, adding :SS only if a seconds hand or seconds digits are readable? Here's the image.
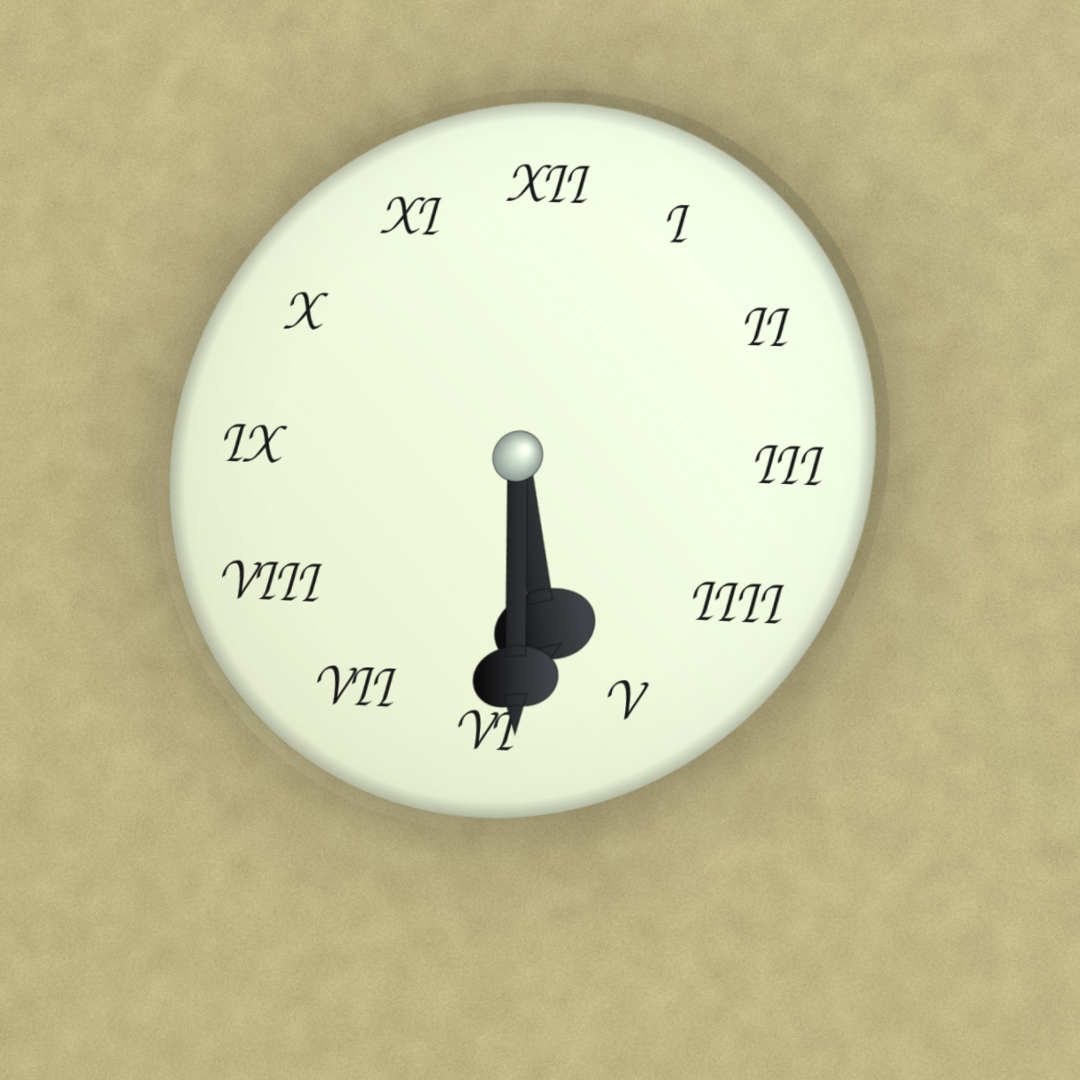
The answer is 5:29
